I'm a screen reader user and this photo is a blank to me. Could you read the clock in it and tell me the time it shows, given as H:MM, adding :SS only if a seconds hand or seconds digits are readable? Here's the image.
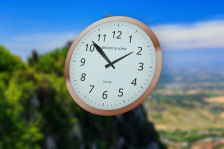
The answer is 1:52
